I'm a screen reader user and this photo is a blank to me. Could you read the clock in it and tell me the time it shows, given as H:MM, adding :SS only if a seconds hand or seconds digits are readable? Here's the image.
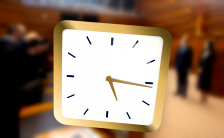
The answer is 5:16
